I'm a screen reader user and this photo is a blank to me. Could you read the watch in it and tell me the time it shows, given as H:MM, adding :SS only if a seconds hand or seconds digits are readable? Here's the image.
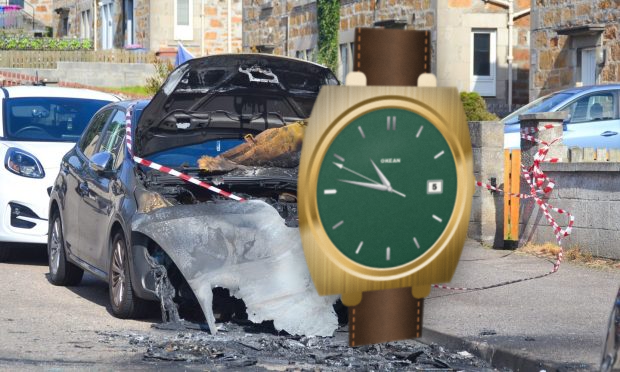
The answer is 10:46:49
